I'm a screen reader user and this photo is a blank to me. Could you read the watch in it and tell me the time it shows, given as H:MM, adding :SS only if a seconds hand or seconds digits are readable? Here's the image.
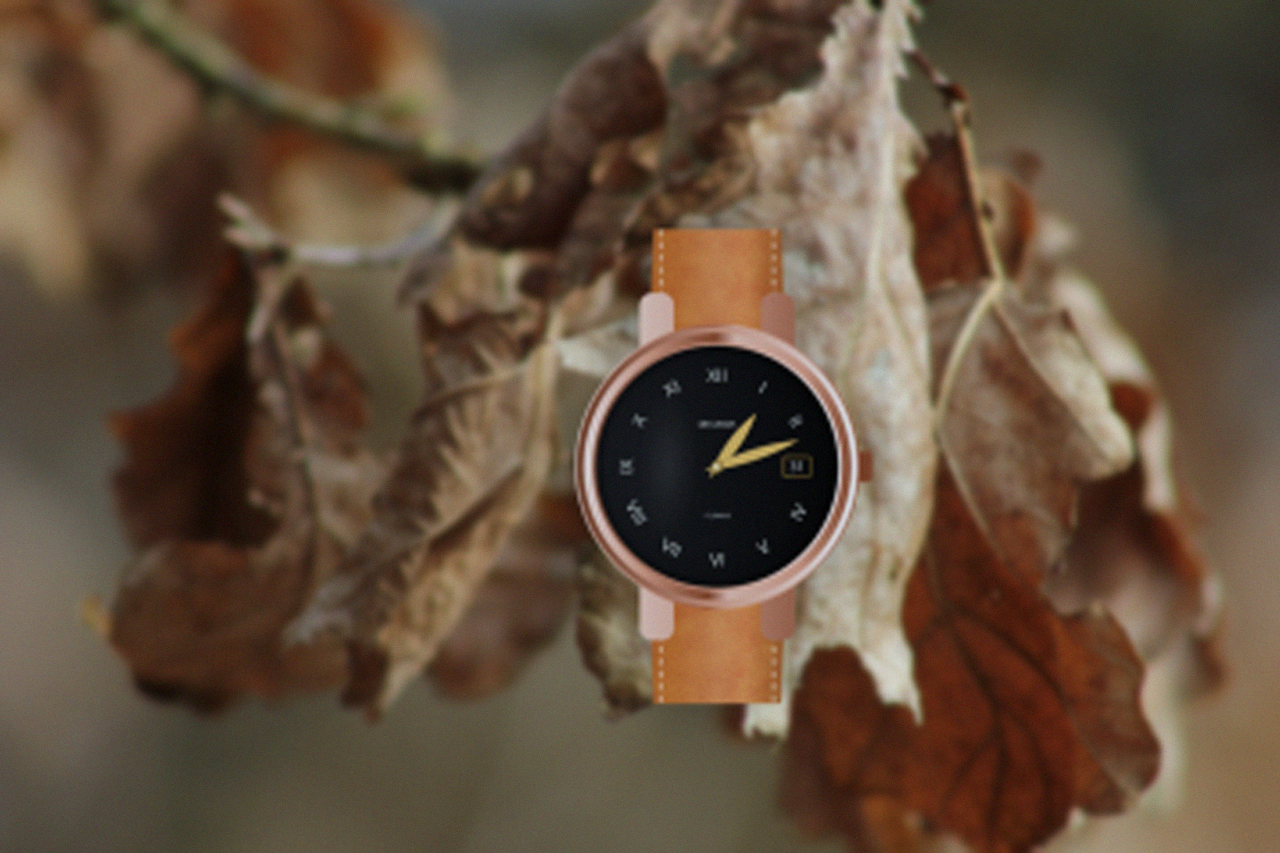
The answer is 1:12
